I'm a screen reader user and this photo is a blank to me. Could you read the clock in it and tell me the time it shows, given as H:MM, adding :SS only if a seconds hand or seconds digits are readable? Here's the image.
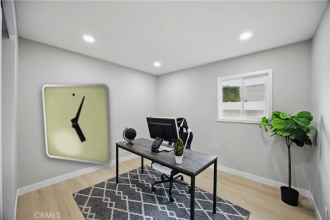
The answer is 5:04
